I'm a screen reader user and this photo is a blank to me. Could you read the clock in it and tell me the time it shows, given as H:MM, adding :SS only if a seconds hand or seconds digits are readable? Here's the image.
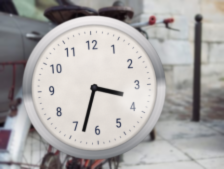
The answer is 3:33
